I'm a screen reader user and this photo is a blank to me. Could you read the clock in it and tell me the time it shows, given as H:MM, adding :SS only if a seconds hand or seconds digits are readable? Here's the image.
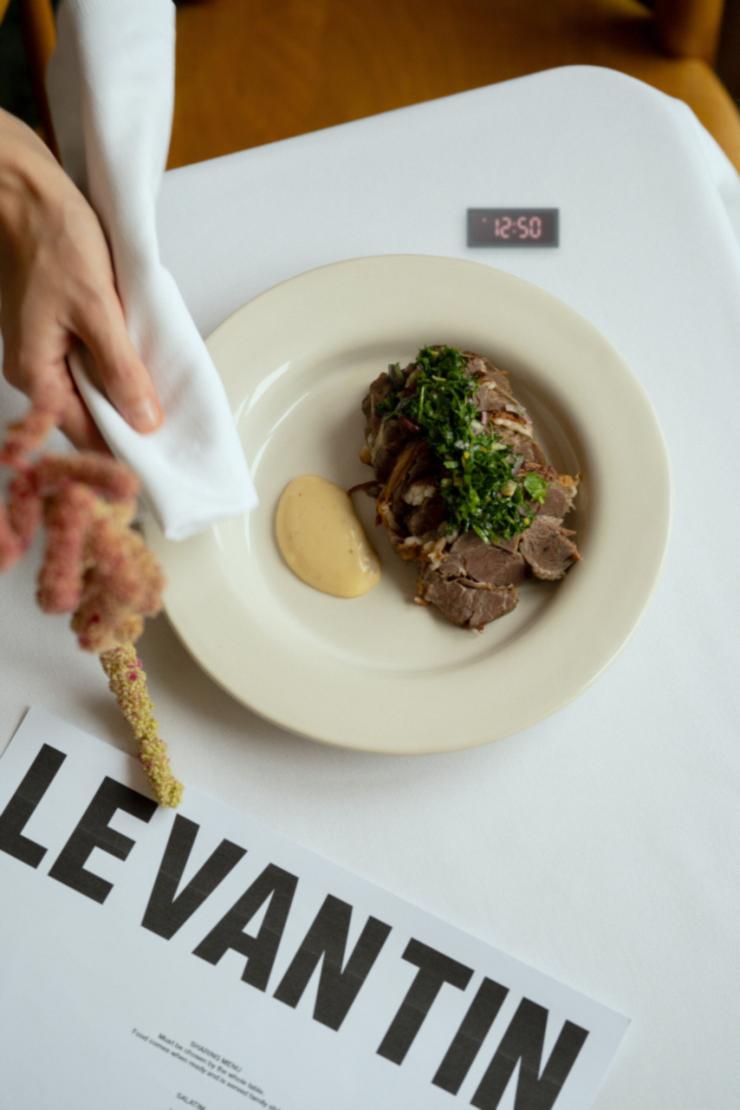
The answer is 12:50
